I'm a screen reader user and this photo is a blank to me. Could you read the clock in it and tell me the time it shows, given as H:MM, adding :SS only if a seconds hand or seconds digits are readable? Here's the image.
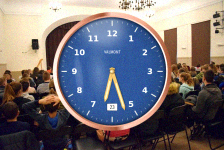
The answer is 6:27
